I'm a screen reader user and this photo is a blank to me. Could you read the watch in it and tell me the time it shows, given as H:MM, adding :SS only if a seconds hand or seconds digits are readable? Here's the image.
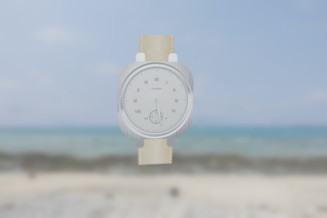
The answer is 5:28
